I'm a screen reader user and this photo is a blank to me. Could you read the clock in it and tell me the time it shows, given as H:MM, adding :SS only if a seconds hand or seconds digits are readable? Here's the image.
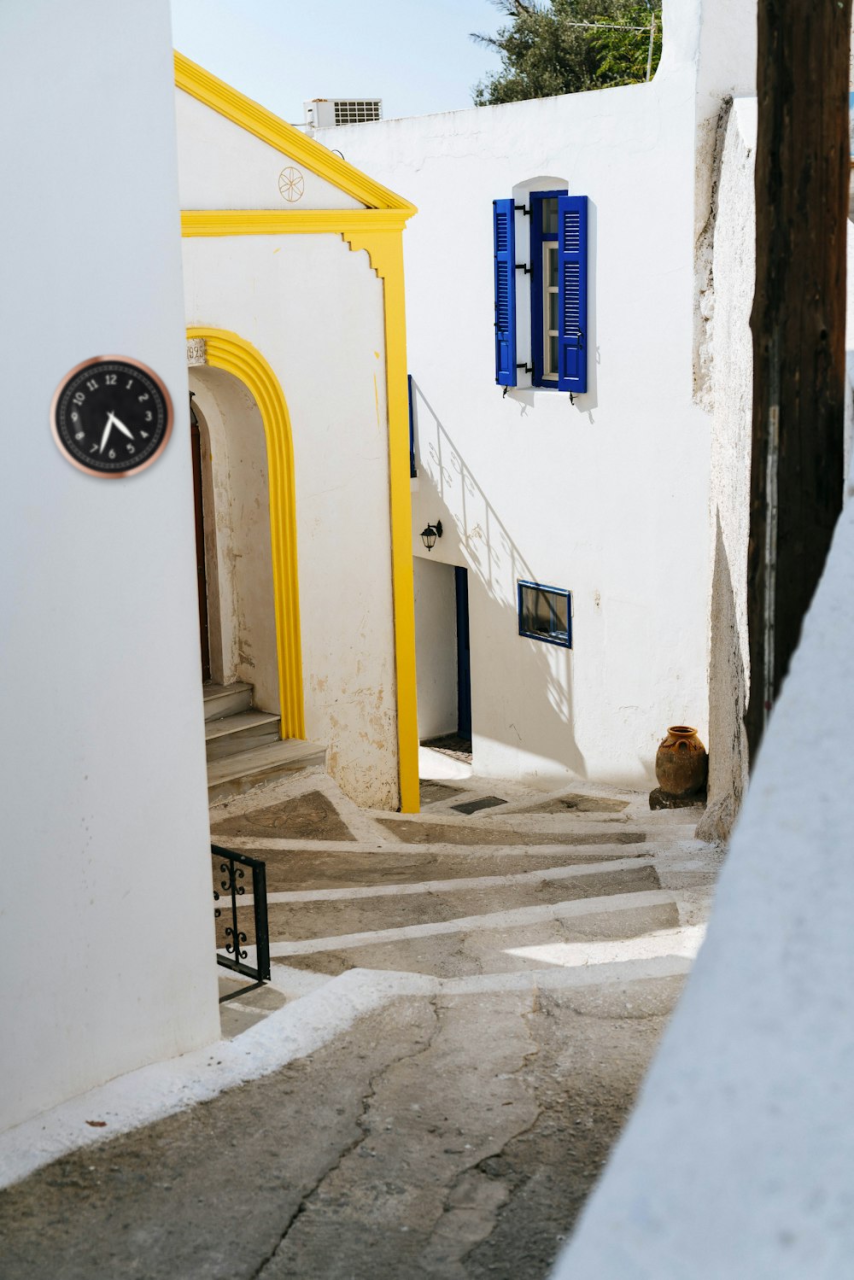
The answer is 4:33
